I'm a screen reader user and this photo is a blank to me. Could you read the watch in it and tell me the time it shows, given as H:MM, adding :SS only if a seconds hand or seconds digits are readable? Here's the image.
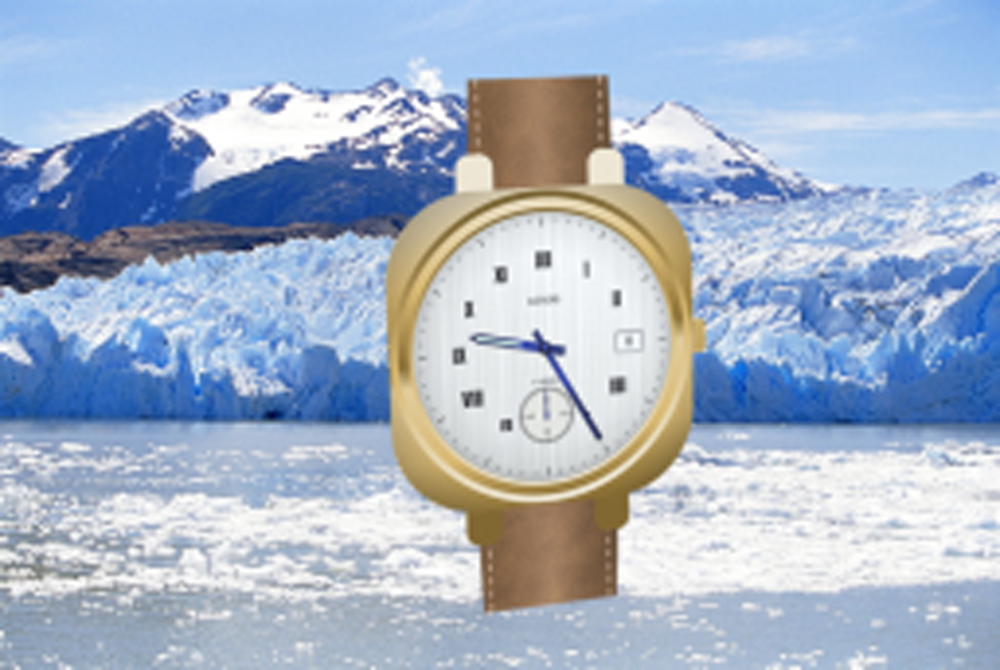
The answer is 9:25
